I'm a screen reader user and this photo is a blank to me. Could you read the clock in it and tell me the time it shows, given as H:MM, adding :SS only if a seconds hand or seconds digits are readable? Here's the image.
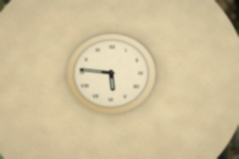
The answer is 5:46
